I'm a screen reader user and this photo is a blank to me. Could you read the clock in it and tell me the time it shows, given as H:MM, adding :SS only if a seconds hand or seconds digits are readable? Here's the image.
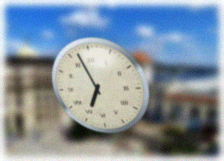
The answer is 6:57
